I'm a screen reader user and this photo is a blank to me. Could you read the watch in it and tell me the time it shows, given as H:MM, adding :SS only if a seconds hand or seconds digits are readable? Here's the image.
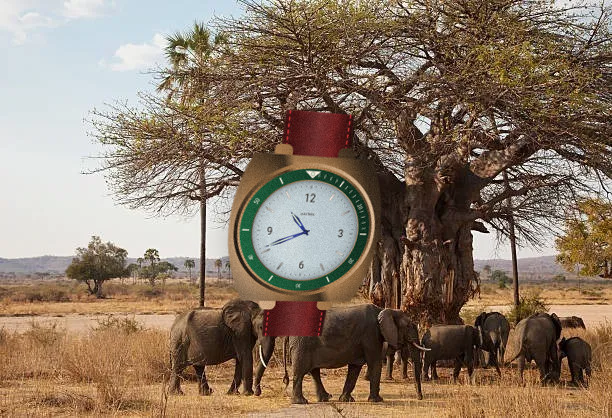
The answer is 10:41
